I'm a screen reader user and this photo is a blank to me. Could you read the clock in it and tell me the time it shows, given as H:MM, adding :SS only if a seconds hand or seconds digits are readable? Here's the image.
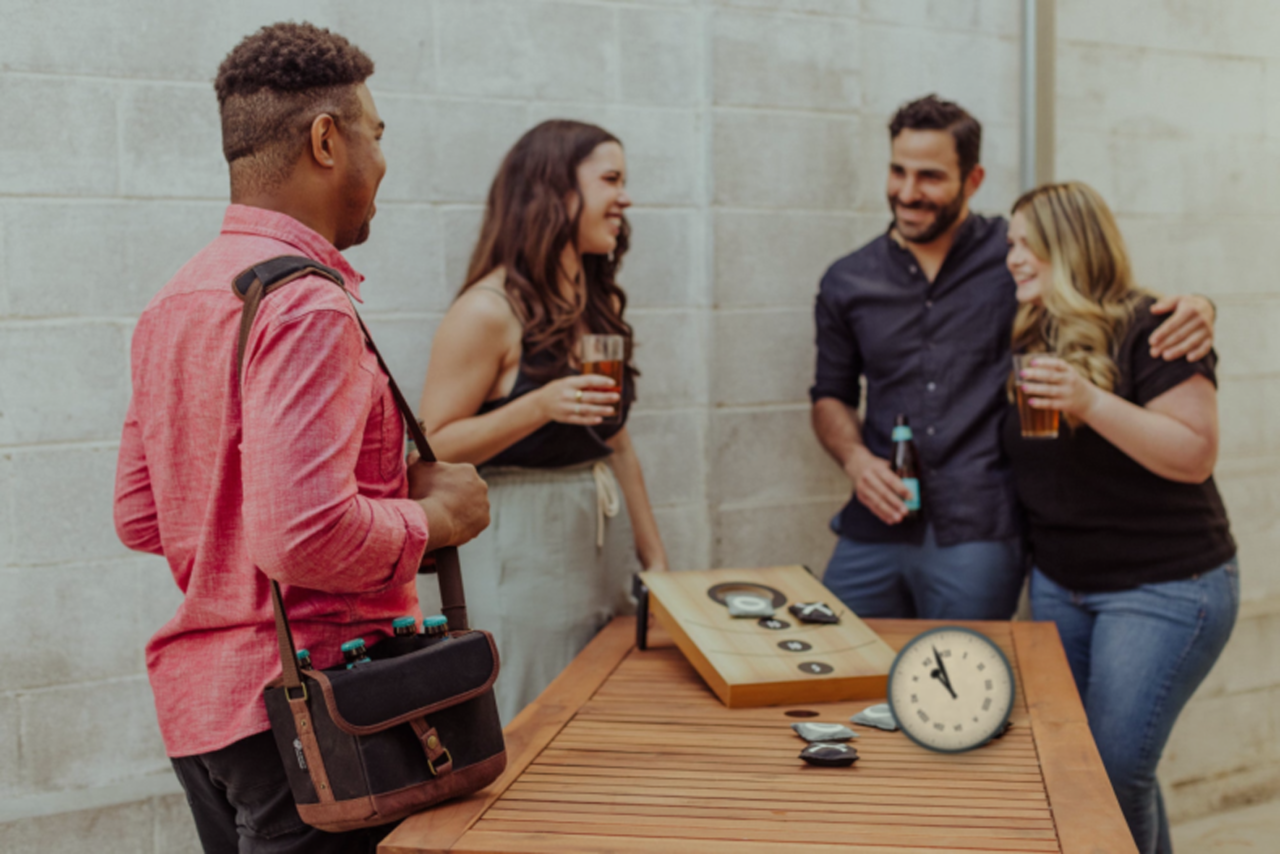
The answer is 10:58
